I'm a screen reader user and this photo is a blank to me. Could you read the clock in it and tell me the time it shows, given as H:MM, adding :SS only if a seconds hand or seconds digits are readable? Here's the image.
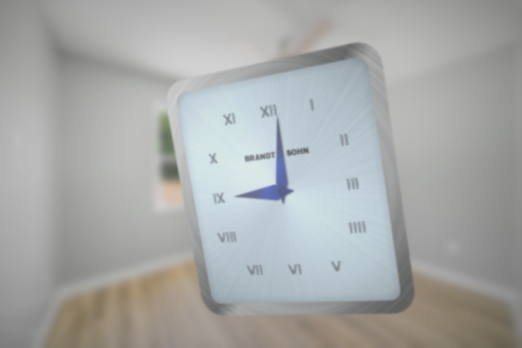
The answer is 9:01
